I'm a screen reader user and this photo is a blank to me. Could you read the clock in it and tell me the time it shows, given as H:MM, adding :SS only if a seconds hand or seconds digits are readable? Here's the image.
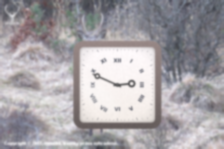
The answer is 2:49
